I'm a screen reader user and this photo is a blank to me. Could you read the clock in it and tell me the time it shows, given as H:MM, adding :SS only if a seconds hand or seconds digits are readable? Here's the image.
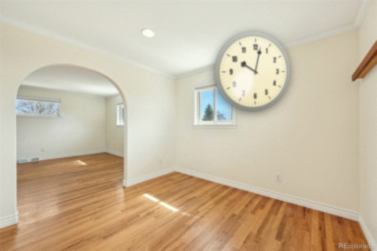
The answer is 10:02
